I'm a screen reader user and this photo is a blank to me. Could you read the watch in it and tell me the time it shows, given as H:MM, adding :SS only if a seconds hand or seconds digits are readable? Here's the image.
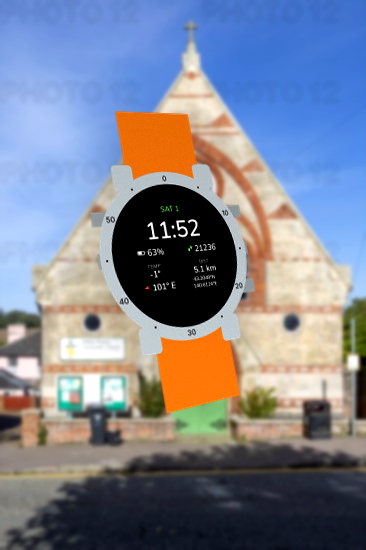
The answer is 11:52
